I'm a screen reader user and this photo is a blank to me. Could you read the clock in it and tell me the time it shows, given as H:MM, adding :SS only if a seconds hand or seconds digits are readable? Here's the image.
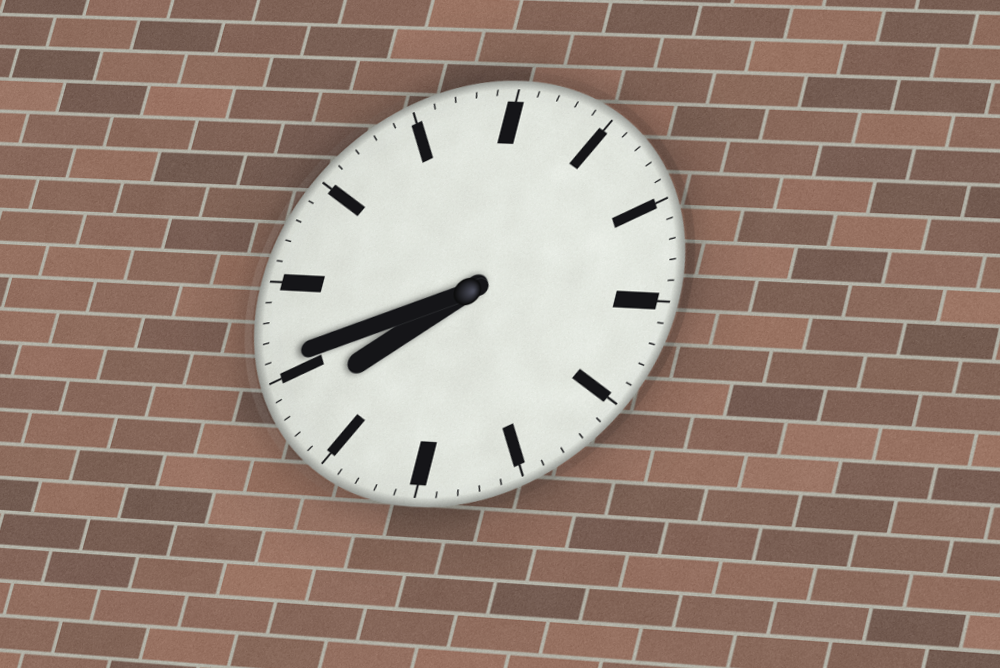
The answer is 7:41
